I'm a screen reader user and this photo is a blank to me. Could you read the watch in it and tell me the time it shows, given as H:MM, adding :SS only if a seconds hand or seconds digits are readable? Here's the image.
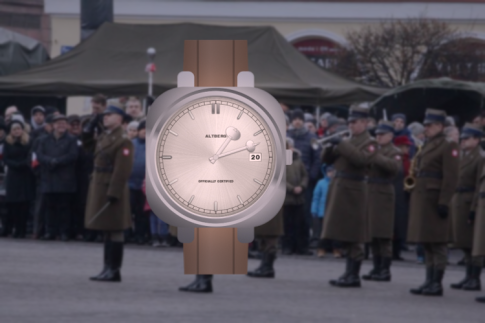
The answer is 1:12
